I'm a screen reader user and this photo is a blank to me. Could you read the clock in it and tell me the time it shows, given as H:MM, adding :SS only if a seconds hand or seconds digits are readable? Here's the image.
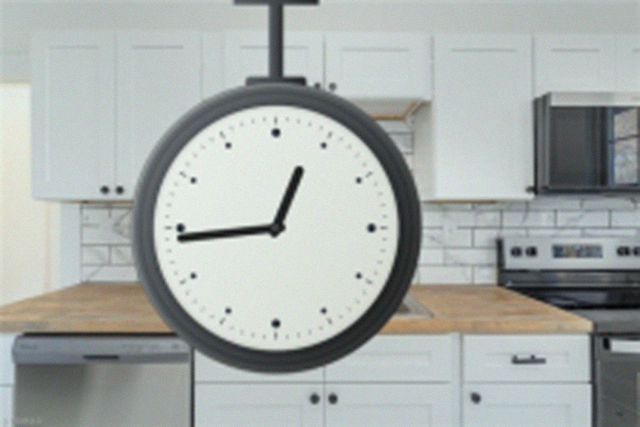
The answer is 12:44
